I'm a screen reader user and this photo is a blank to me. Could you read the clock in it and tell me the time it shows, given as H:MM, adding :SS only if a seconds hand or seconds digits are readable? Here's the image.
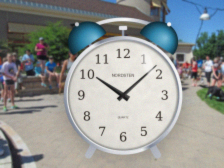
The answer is 10:08
